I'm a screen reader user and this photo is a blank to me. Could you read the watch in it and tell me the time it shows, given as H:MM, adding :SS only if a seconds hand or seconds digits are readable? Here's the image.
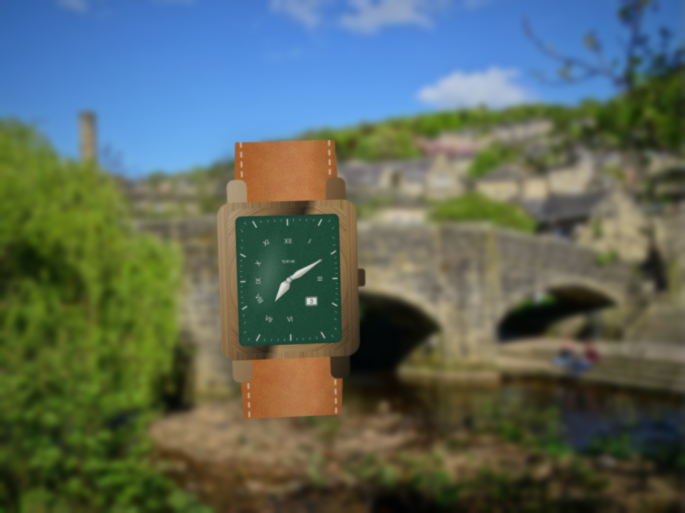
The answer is 7:10
